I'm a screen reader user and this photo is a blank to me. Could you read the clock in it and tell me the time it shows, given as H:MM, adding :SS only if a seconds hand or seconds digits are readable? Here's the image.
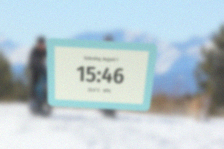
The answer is 15:46
